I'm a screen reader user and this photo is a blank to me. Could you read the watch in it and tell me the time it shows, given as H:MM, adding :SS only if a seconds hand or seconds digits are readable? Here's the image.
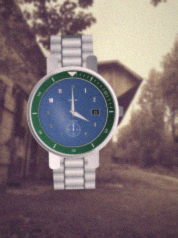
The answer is 4:00
